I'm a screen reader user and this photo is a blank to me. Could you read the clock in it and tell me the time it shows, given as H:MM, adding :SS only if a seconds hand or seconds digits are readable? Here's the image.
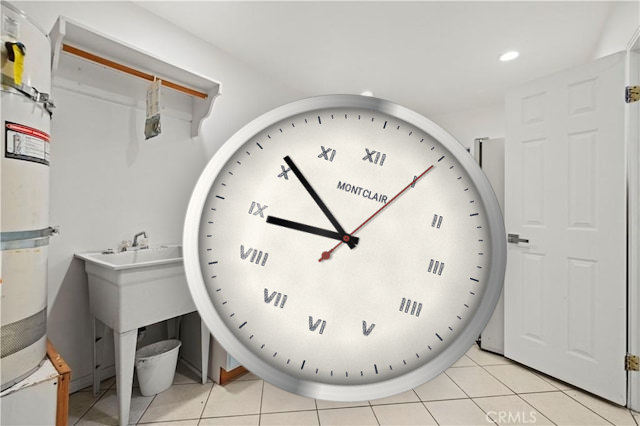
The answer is 8:51:05
